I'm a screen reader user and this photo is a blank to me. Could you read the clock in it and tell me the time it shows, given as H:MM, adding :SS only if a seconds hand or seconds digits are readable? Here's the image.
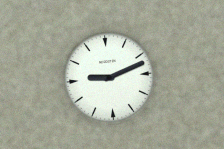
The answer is 9:12
